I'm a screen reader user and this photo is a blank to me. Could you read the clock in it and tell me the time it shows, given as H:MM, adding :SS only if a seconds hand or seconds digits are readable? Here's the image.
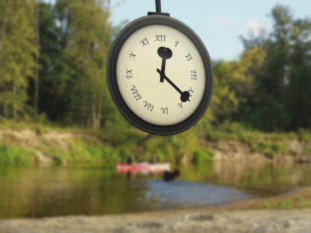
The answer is 12:22
